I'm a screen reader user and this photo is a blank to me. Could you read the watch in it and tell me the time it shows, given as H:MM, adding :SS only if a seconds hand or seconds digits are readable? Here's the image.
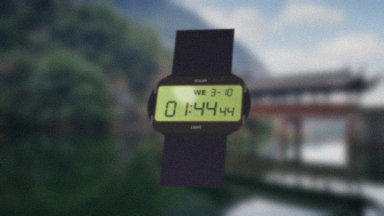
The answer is 1:44:44
